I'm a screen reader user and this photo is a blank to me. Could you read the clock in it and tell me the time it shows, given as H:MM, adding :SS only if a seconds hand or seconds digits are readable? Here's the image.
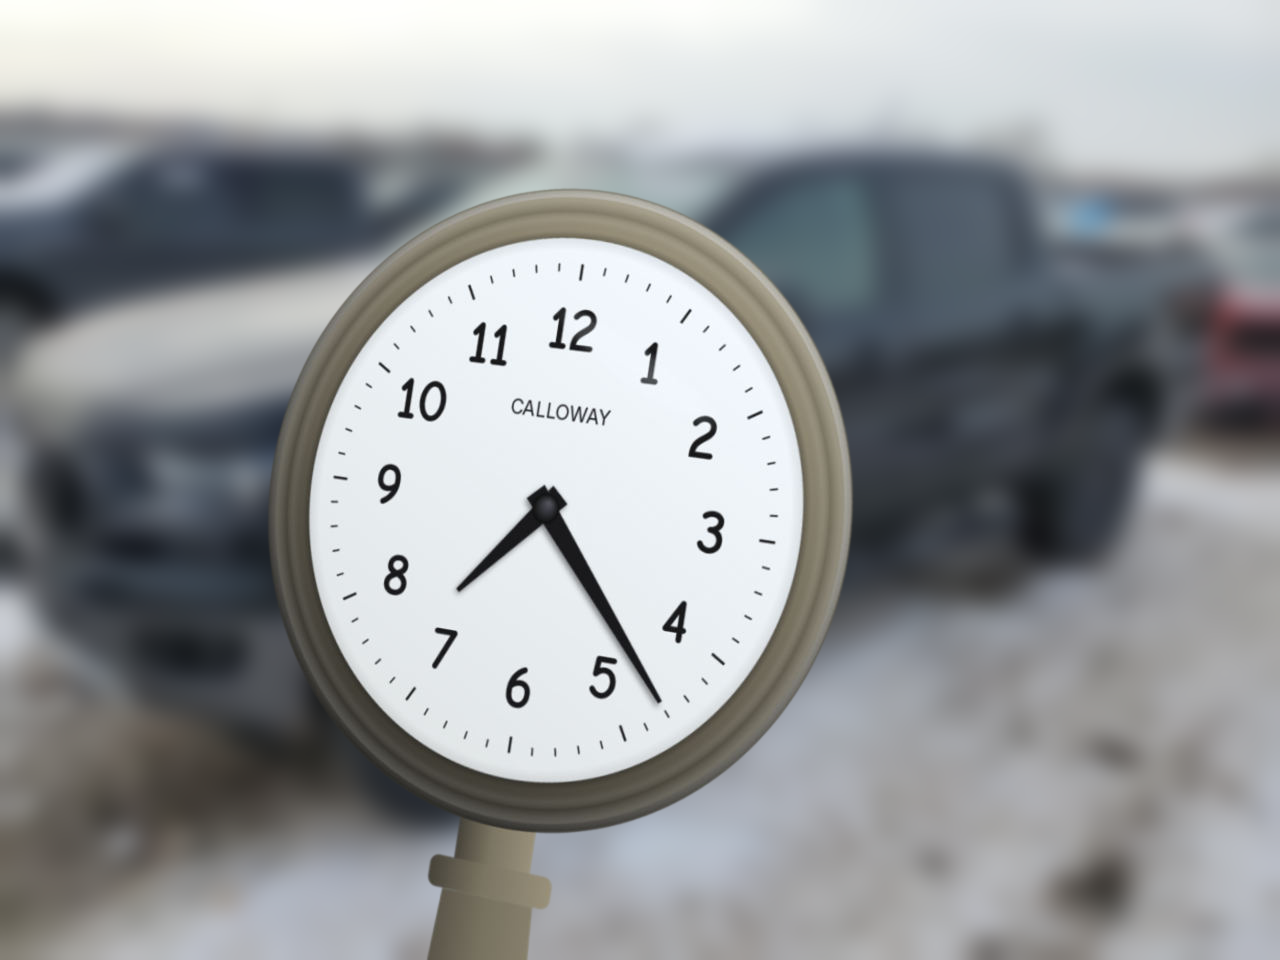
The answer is 7:23
